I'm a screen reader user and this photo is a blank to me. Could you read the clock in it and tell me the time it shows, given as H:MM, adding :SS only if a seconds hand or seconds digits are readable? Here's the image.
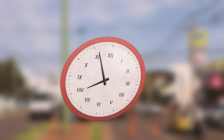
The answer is 7:56
